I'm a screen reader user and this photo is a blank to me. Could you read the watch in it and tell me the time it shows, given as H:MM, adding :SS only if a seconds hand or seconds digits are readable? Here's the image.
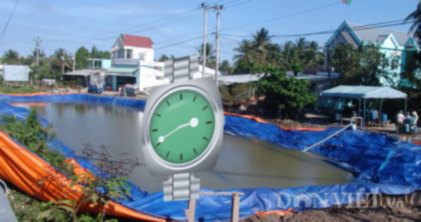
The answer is 2:41
